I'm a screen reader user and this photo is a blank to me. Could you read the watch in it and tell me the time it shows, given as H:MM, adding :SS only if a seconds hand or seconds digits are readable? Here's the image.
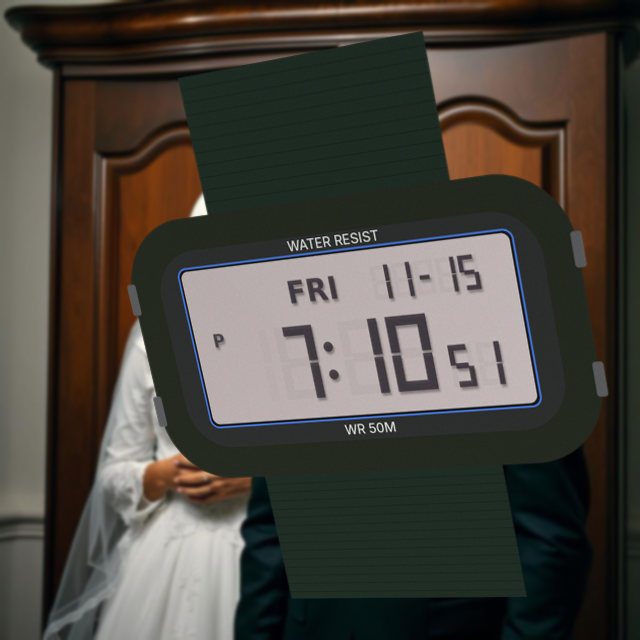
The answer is 7:10:51
